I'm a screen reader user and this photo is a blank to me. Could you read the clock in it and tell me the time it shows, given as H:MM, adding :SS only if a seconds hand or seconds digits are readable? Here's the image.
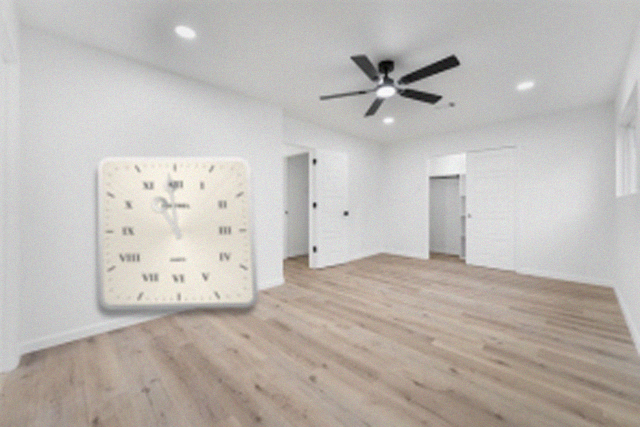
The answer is 10:59
